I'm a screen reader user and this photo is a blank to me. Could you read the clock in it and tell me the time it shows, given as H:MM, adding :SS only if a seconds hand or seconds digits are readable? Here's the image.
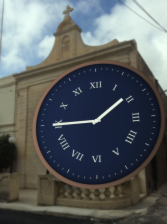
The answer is 1:45
